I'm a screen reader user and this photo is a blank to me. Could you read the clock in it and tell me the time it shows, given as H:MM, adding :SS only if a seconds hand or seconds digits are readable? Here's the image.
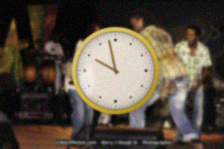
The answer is 9:58
